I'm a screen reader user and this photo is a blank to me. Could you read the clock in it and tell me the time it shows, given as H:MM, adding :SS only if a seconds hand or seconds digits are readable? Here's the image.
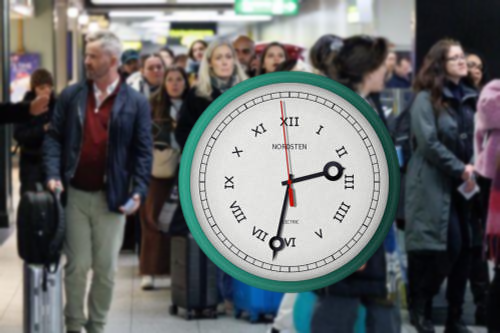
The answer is 2:31:59
